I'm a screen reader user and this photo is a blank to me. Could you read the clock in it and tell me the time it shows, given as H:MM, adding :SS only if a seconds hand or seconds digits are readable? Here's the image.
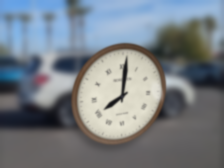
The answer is 8:01
